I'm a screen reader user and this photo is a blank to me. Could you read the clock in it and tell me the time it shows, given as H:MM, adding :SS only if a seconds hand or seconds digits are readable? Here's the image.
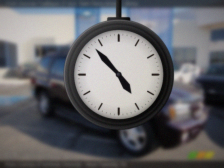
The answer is 4:53
